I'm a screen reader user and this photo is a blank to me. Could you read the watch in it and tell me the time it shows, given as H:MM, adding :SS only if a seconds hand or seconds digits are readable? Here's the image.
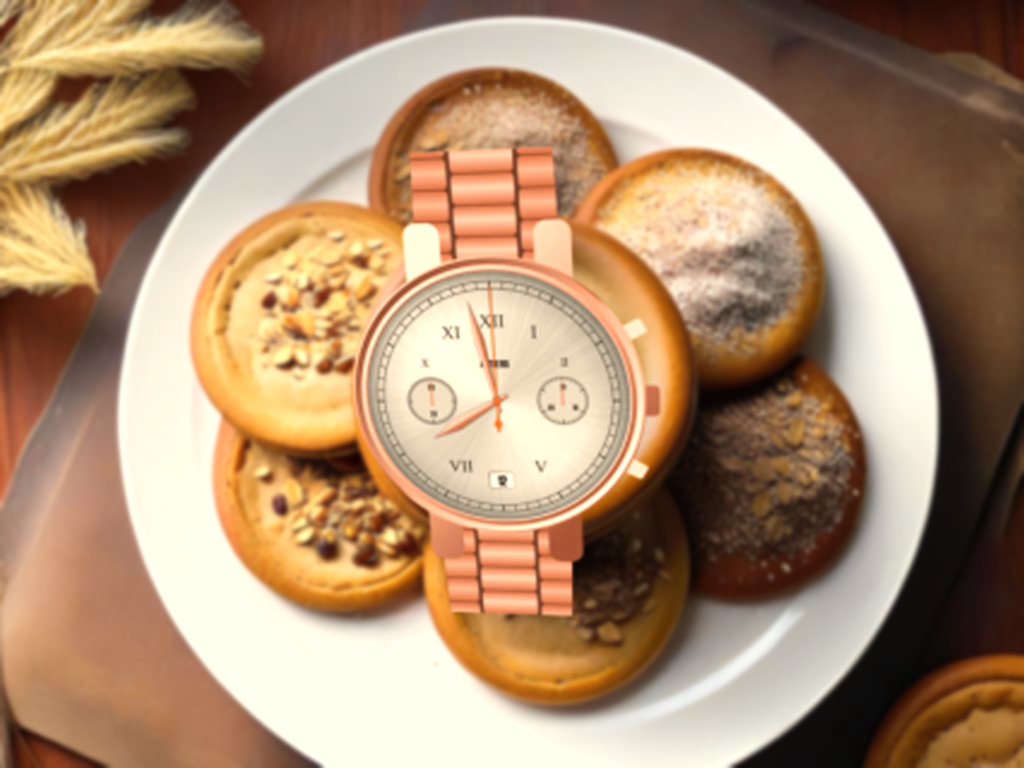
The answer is 7:58
